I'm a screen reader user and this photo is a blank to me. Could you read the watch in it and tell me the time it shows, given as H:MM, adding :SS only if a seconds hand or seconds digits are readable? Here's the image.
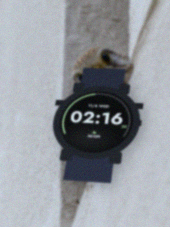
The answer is 2:16
